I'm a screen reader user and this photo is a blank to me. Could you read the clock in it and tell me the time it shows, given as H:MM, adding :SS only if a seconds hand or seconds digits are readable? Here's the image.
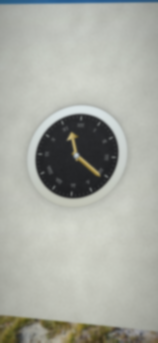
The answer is 11:21
